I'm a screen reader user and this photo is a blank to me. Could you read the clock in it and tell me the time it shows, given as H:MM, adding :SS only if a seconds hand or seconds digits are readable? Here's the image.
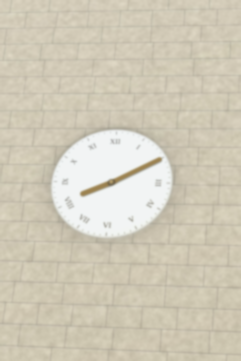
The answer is 8:10
